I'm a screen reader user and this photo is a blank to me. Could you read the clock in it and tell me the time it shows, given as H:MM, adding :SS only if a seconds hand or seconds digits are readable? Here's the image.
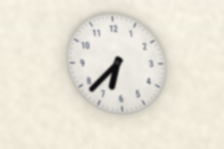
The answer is 6:38
